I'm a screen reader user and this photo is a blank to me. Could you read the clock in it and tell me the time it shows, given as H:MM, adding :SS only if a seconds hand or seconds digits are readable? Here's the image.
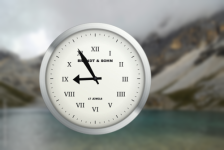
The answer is 8:55
